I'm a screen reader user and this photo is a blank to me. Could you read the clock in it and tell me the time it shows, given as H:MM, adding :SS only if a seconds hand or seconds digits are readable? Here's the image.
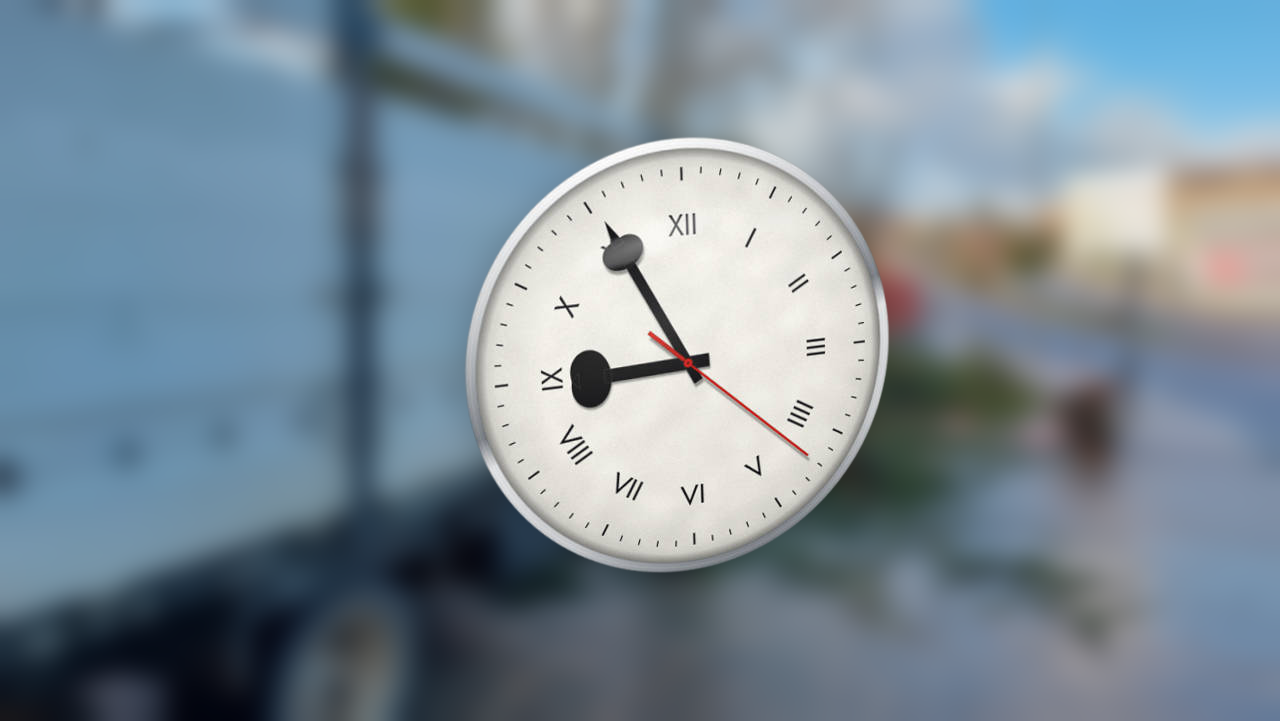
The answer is 8:55:22
